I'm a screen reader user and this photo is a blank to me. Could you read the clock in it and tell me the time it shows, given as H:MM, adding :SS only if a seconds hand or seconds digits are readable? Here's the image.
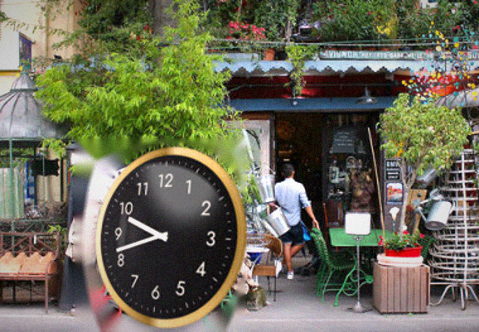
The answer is 9:42
